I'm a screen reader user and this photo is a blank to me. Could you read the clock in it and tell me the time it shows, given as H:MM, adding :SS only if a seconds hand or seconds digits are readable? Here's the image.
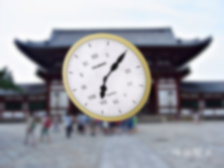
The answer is 7:10
